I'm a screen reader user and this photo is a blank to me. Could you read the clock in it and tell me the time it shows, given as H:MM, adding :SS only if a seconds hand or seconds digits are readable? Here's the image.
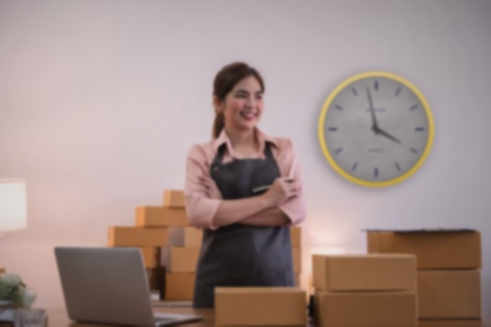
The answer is 3:58
